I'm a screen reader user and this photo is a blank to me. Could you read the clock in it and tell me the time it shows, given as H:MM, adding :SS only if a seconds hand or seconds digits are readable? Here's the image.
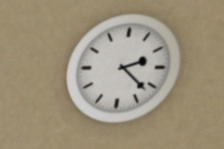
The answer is 2:22
